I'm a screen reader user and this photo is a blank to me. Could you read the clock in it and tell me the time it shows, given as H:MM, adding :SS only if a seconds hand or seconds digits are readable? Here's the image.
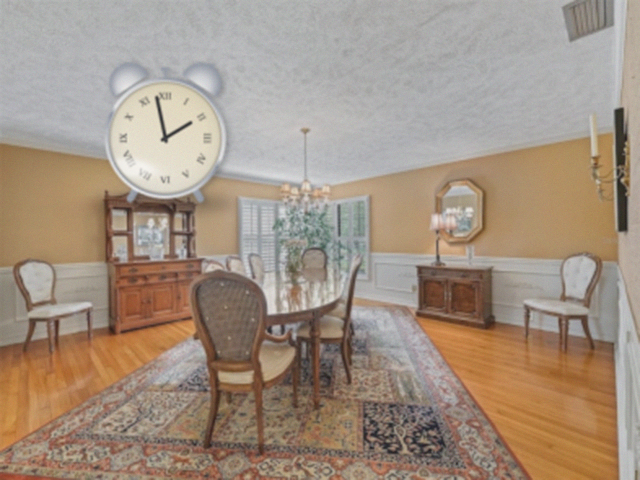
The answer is 1:58
